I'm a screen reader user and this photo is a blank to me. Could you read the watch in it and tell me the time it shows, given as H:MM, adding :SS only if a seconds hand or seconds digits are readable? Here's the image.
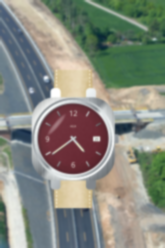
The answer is 4:39
